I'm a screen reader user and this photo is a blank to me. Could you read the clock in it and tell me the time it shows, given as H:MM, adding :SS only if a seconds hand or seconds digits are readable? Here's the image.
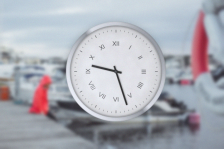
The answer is 9:27
